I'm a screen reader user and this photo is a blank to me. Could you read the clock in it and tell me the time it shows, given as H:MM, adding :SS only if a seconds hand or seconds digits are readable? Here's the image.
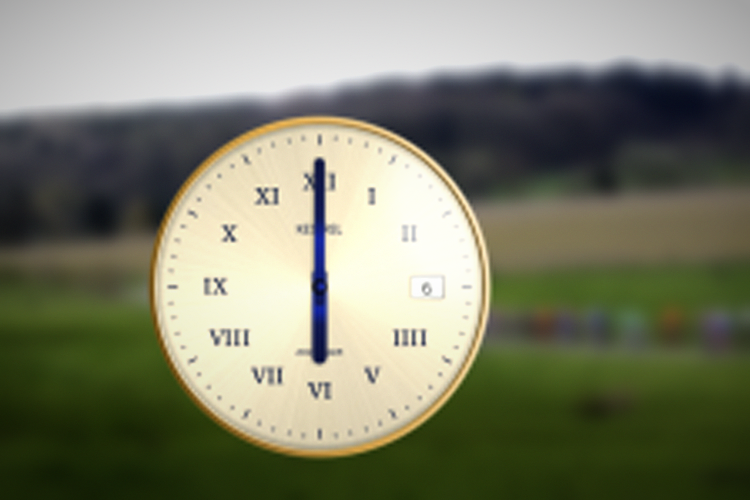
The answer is 6:00
